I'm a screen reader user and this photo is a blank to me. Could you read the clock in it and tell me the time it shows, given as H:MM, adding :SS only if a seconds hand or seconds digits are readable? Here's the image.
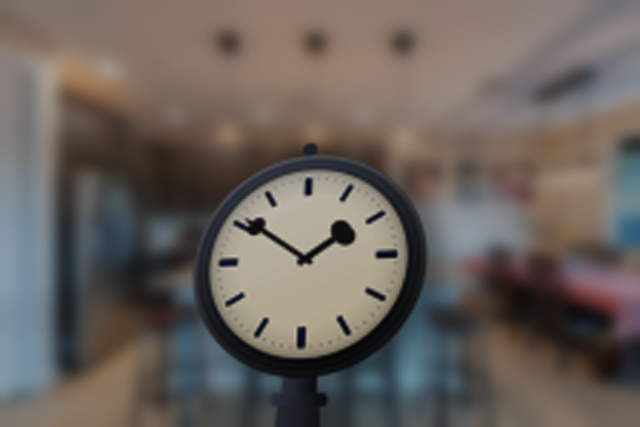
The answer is 1:51
